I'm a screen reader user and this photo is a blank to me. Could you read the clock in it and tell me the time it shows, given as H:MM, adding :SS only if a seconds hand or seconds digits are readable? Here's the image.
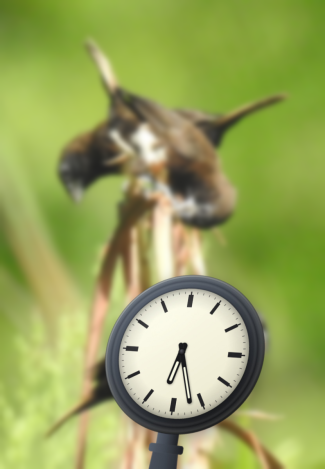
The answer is 6:27
